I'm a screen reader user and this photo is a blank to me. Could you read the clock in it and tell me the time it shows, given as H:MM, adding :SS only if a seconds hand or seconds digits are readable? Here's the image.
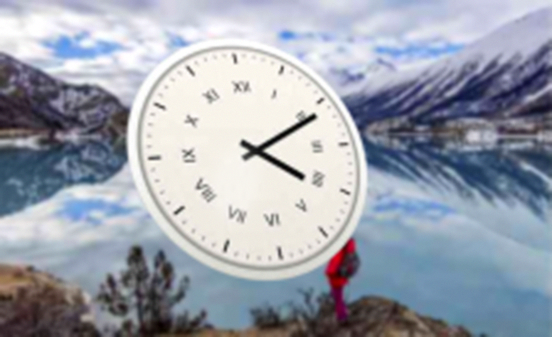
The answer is 4:11
